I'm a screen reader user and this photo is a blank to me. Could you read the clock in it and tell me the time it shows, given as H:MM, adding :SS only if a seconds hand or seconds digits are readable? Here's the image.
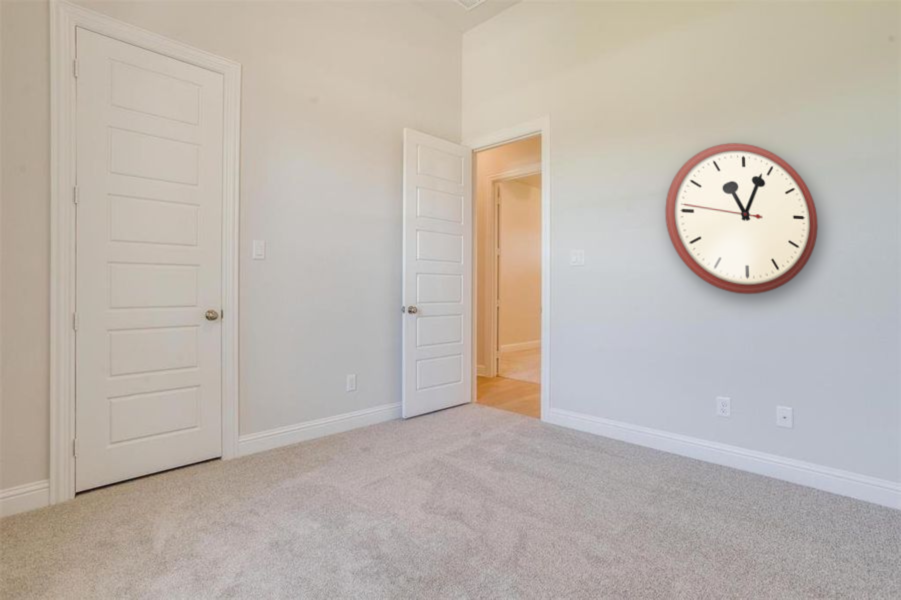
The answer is 11:03:46
